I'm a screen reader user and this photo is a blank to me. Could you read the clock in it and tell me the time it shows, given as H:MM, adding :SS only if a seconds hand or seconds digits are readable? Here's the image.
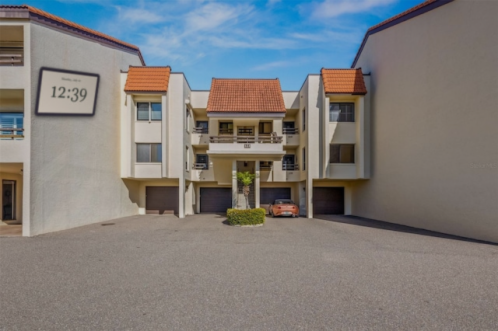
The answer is 12:39
